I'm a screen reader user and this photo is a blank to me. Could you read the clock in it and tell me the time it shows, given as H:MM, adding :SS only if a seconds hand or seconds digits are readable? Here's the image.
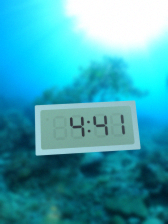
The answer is 4:41
